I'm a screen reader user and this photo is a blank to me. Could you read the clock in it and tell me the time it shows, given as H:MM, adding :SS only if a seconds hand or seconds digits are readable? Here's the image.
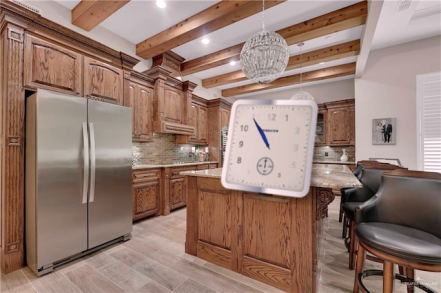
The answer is 10:54
